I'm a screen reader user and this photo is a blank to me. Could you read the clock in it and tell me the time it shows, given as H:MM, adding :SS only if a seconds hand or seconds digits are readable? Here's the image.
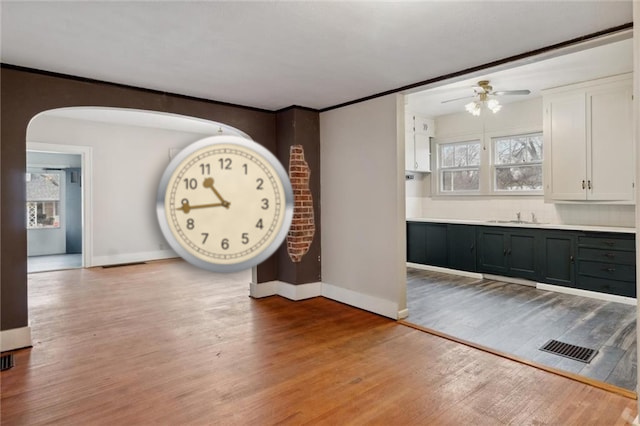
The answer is 10:44
